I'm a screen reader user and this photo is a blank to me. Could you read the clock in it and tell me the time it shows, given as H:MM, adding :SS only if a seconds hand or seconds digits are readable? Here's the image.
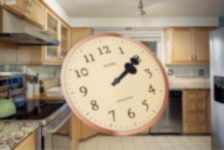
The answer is 2:10
